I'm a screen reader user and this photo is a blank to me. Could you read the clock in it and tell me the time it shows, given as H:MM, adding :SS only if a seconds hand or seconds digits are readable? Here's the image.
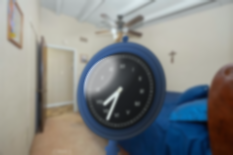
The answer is 7:33
